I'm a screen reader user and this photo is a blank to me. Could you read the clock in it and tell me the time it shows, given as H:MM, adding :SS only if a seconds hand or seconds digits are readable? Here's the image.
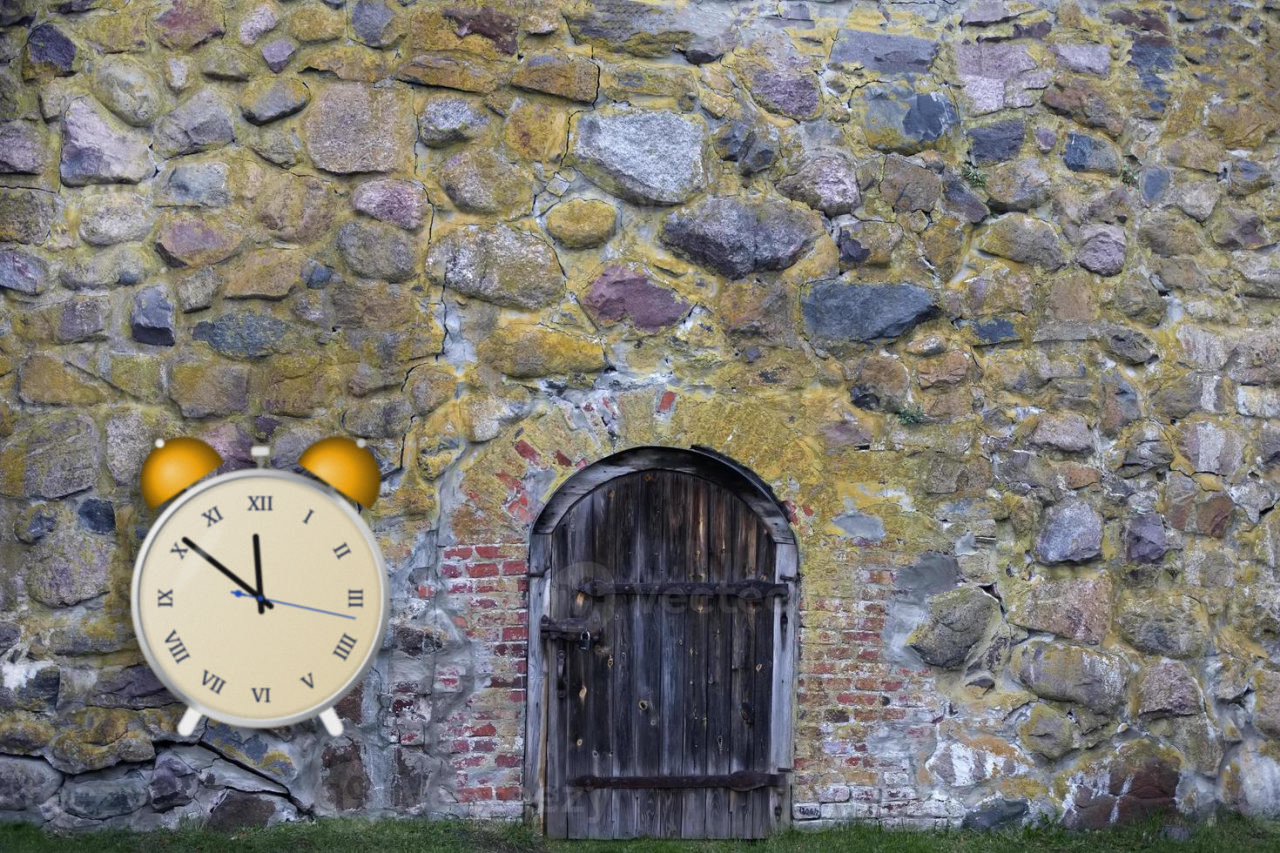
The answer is 11:51:17
